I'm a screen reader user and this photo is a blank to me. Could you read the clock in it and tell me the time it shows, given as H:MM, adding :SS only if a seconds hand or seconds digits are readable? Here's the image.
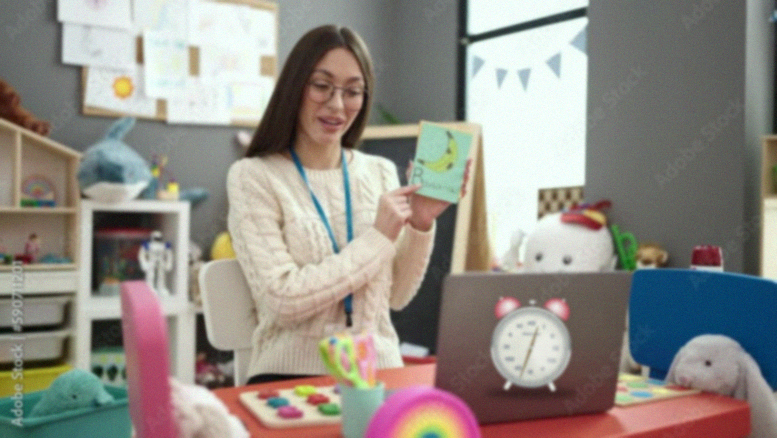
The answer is 12:33
